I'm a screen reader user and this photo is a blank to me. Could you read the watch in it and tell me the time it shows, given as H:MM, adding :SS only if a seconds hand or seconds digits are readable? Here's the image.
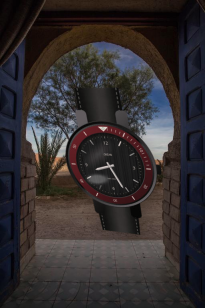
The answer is 8:26
